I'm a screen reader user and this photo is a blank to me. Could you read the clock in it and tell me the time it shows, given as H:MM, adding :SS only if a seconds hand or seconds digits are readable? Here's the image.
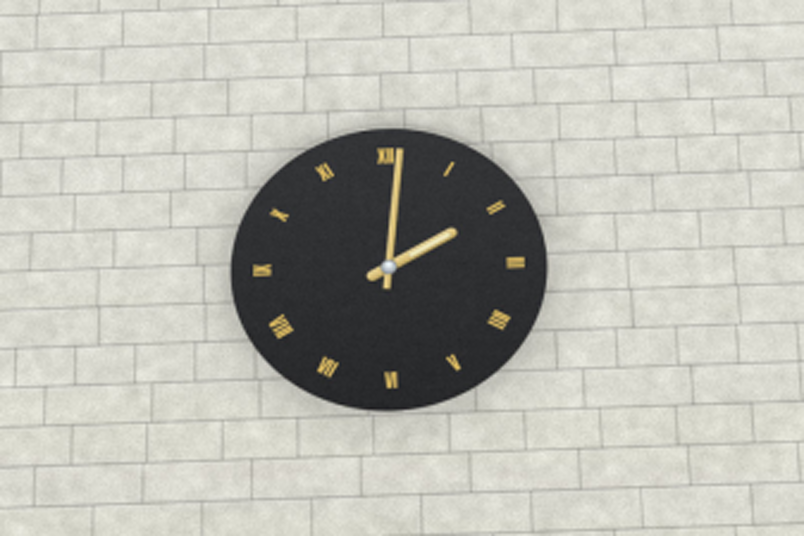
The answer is 2:01
